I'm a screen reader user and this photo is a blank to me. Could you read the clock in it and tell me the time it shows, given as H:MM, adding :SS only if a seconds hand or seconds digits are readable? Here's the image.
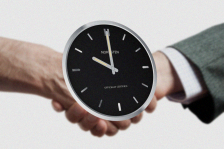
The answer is 10:00
